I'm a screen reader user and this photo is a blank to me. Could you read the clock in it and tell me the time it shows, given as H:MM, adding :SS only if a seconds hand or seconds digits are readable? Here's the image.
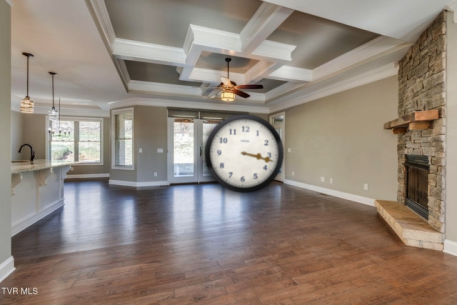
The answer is 3:17
